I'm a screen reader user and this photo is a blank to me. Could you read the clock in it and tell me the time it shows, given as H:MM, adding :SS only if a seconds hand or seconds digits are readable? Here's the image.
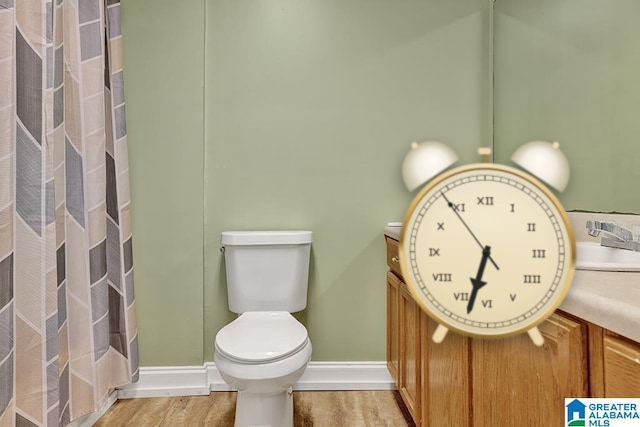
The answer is 6:32:54
